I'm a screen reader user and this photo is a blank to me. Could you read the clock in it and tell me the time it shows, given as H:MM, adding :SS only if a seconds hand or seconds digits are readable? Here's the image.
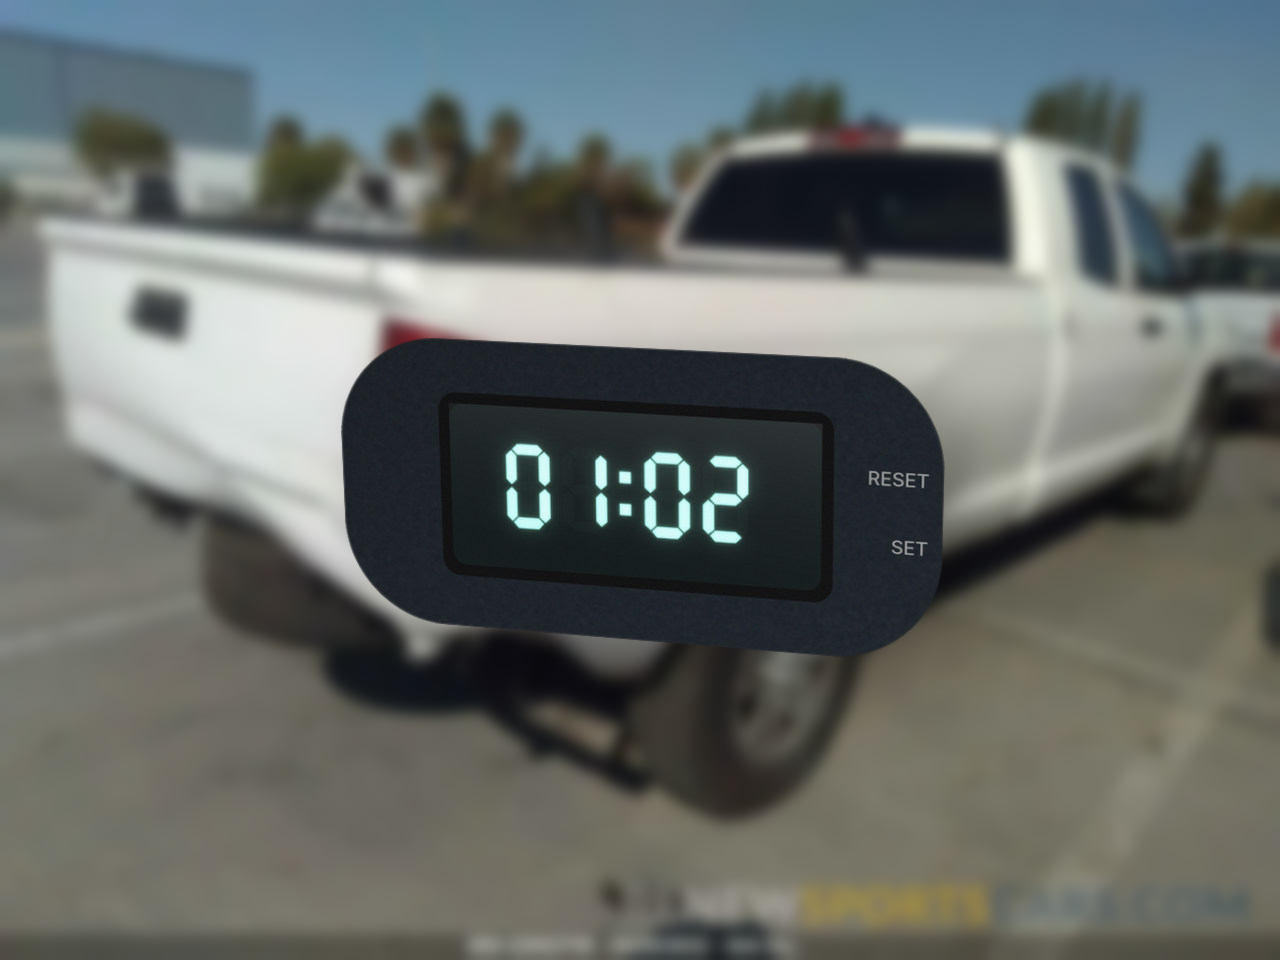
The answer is 1:02
